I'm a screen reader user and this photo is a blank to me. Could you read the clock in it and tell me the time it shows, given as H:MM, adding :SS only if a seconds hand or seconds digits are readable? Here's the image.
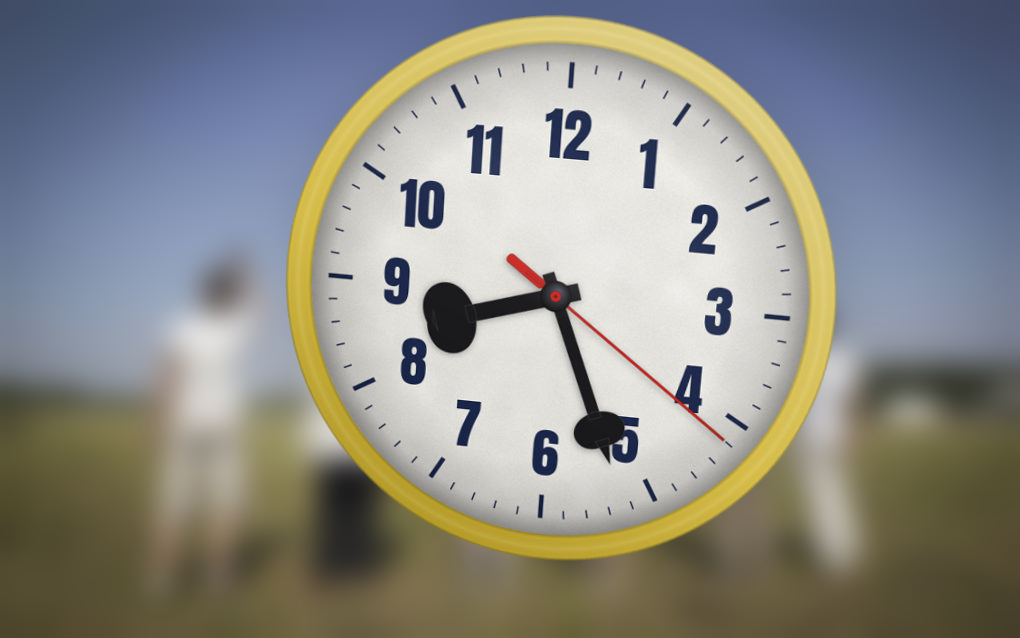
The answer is 8:26:21
